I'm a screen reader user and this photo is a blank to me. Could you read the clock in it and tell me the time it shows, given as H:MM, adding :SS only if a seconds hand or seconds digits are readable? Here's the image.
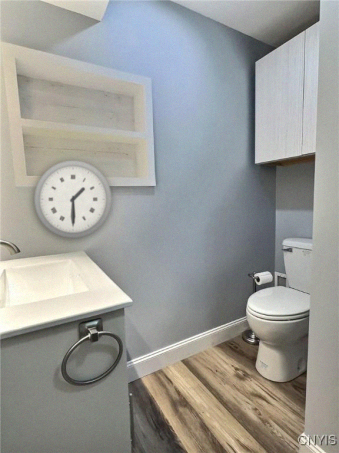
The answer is 1:30
